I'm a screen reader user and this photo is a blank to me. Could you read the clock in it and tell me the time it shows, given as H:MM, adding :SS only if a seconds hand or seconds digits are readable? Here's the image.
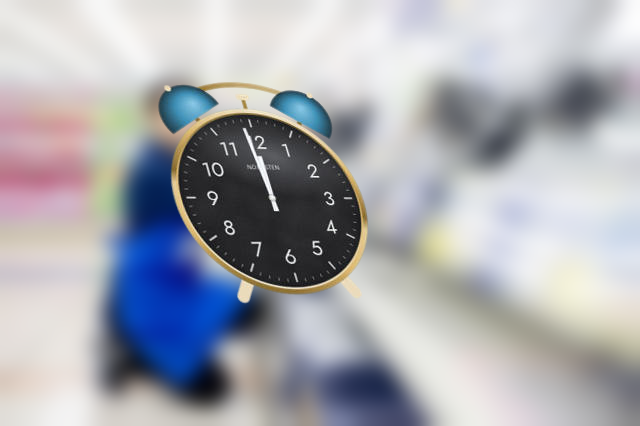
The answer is 11:59
